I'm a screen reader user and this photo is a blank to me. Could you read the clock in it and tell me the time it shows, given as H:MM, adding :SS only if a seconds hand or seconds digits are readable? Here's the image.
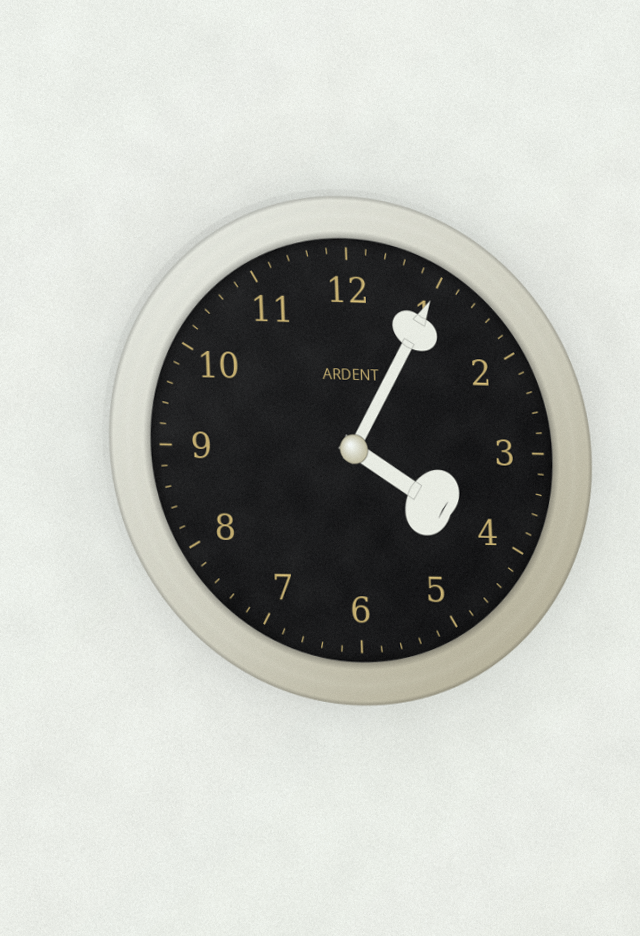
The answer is 4:05
